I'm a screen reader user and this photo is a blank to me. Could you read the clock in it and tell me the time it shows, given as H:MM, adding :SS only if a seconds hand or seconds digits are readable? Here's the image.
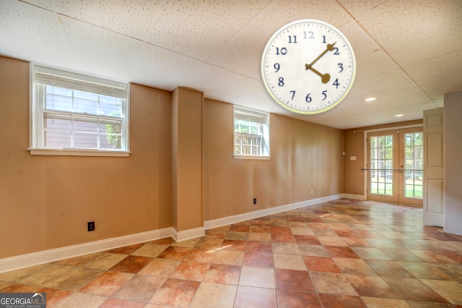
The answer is 4:08
